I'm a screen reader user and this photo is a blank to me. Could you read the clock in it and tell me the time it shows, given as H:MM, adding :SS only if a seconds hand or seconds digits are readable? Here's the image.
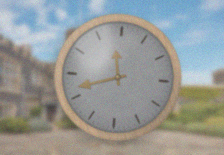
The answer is 11:42
